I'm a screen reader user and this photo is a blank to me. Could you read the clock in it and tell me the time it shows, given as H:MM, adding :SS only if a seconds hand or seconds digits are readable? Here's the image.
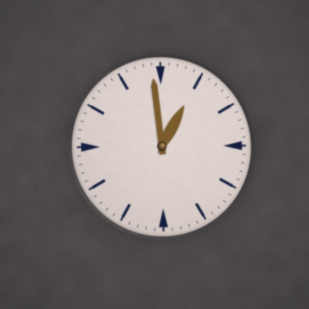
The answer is 12:59
